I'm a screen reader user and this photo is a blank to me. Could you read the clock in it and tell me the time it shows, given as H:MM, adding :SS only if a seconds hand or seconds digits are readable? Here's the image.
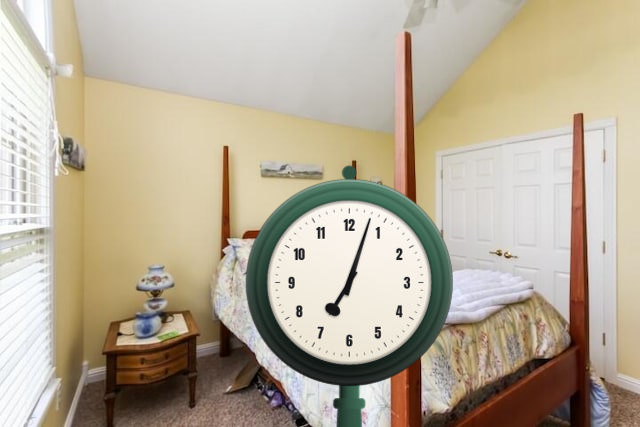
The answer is 7:03
